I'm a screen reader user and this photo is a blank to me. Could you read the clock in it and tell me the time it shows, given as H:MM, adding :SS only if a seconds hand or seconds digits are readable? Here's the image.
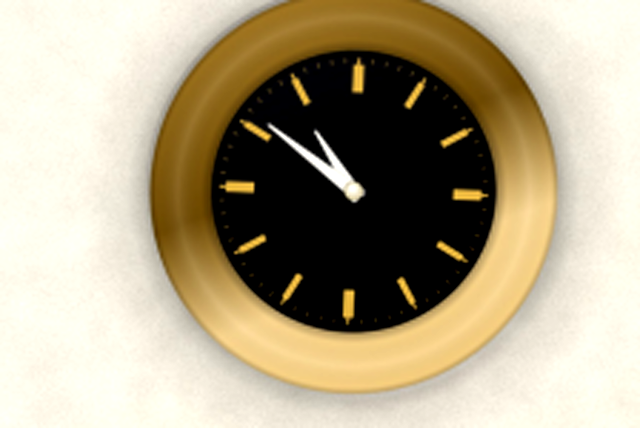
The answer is 10:51
